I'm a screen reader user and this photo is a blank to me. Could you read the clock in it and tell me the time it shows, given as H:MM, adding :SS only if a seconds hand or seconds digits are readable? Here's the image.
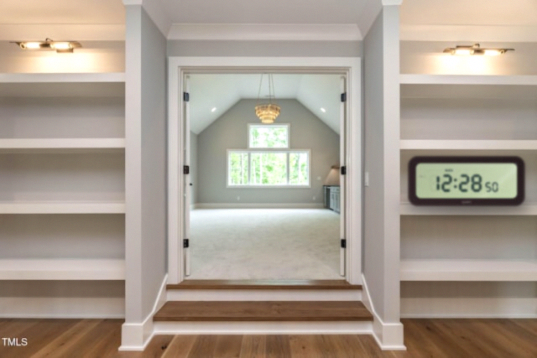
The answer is 12:28
